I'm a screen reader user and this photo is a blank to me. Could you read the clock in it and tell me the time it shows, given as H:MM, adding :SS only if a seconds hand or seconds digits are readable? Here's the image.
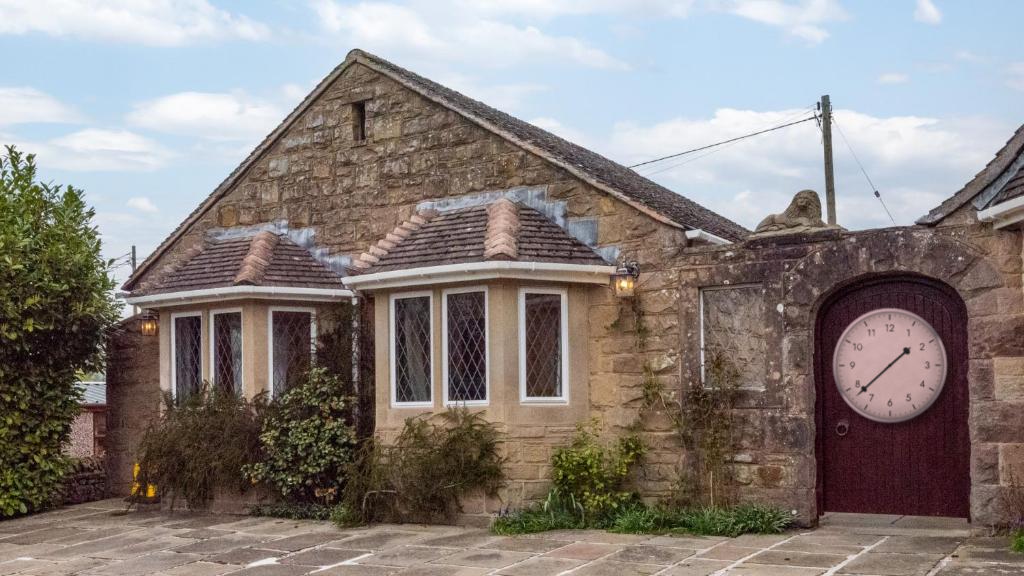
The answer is 1:38
